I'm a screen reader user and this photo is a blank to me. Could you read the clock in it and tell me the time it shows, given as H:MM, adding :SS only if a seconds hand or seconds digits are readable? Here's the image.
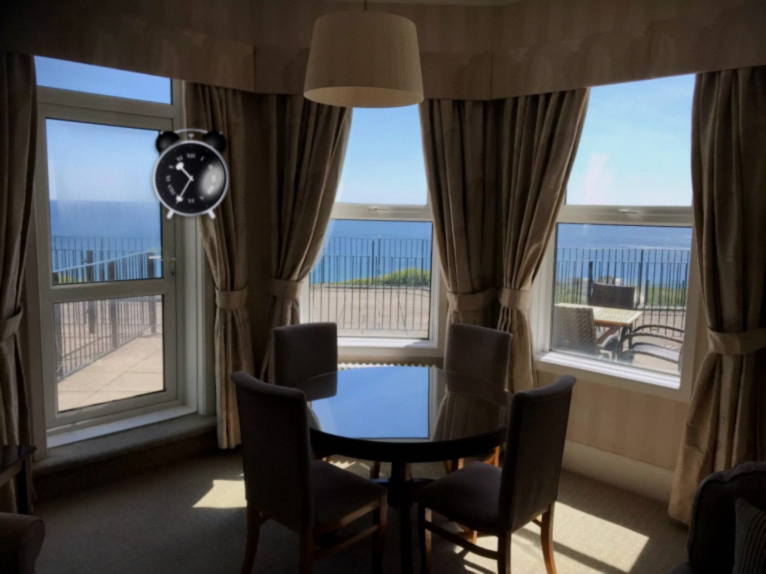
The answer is 10:35
